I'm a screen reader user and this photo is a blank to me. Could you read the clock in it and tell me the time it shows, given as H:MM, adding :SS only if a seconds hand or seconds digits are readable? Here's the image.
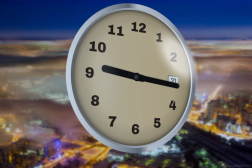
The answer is 9:16
